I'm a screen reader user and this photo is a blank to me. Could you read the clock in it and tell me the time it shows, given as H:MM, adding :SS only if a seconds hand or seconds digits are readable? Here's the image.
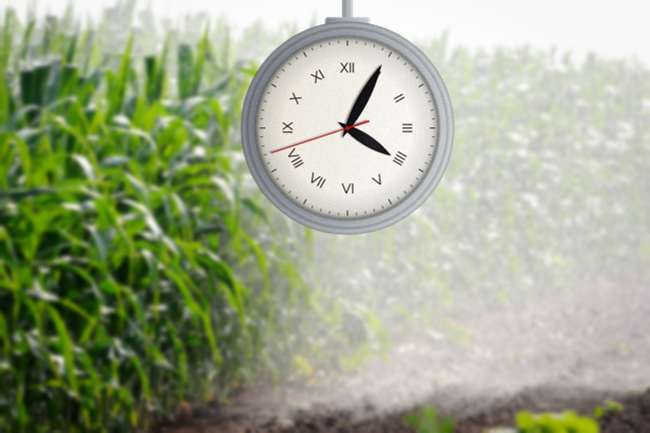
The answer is 4:04:42
